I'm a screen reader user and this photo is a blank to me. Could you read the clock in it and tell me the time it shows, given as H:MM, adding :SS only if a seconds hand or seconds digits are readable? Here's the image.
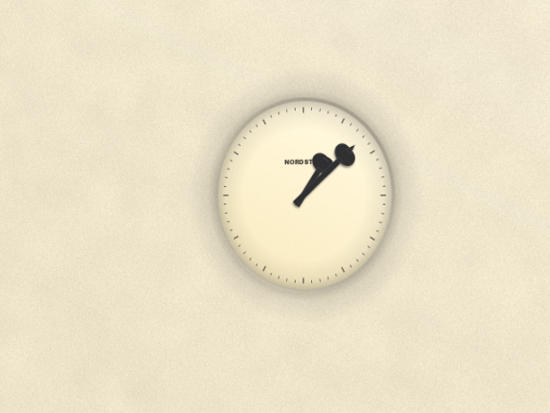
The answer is 1:08
